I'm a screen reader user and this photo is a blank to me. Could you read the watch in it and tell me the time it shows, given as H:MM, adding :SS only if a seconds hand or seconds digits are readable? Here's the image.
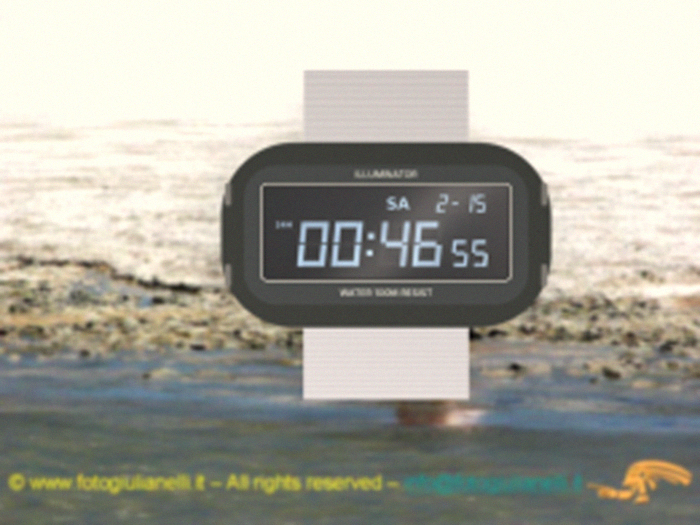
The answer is 0:46:55
